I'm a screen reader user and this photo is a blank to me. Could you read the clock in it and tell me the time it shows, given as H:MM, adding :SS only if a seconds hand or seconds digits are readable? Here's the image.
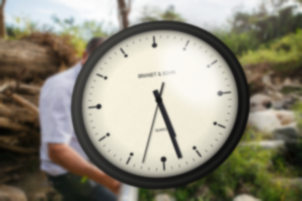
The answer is 5:27:33
